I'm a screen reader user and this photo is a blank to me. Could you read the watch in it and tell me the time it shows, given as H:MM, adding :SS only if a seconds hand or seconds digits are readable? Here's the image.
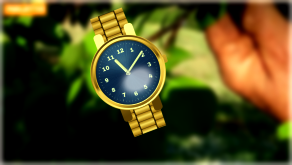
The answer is 11:09
